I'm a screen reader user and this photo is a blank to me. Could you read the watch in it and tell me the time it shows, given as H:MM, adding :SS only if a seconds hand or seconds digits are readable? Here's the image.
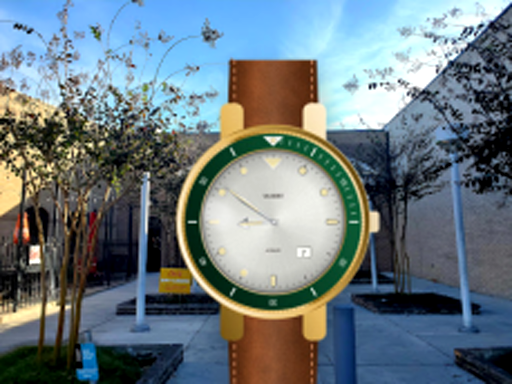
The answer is 8:51
